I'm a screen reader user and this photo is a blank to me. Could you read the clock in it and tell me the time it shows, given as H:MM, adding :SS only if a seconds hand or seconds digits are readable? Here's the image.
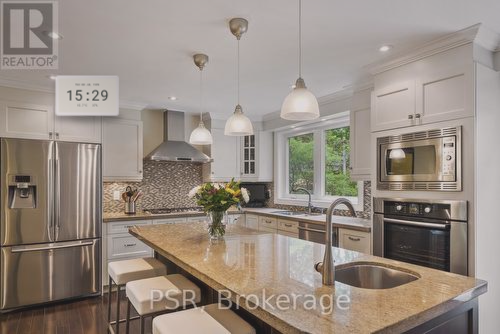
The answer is 15:29
